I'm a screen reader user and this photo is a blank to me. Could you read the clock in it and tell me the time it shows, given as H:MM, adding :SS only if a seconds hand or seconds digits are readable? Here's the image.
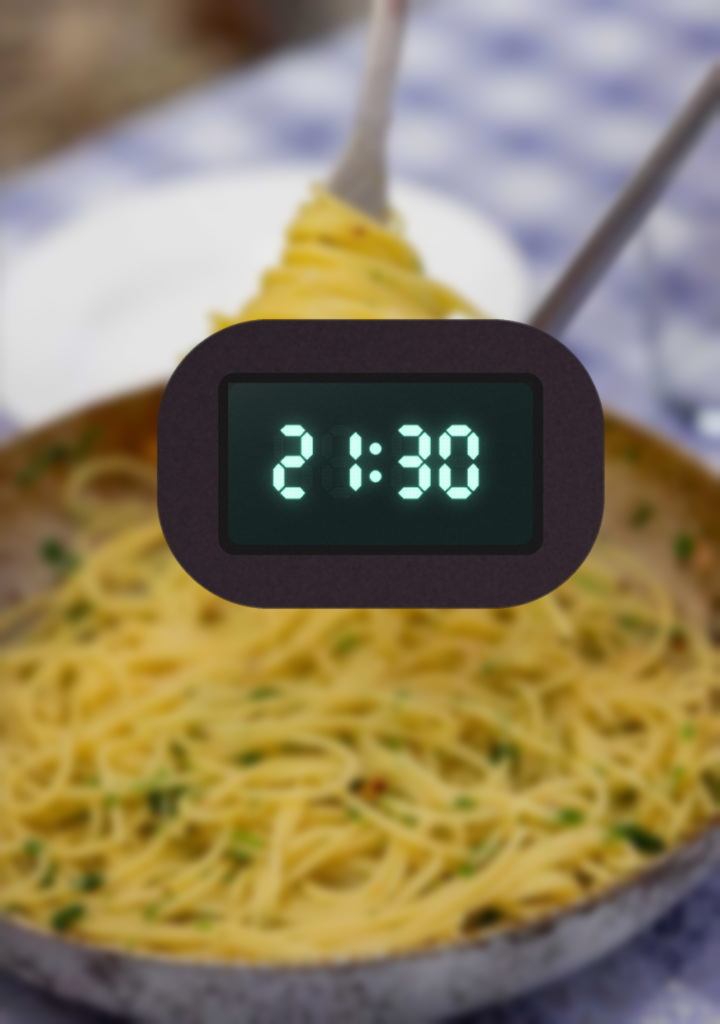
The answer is 21:30
